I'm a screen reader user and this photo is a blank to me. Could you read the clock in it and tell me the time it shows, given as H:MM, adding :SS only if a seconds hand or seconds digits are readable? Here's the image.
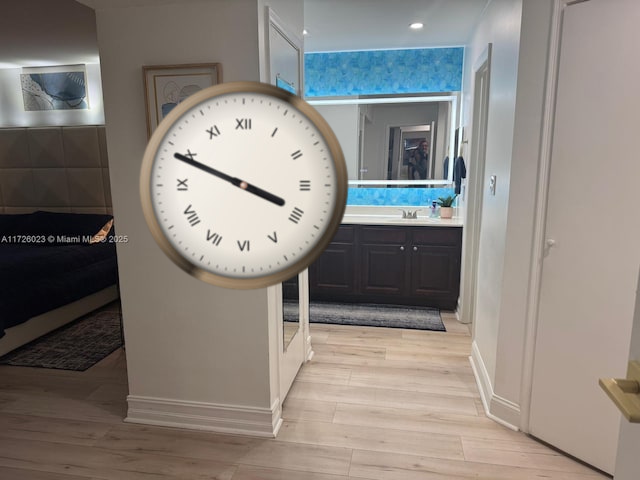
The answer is 3:49
